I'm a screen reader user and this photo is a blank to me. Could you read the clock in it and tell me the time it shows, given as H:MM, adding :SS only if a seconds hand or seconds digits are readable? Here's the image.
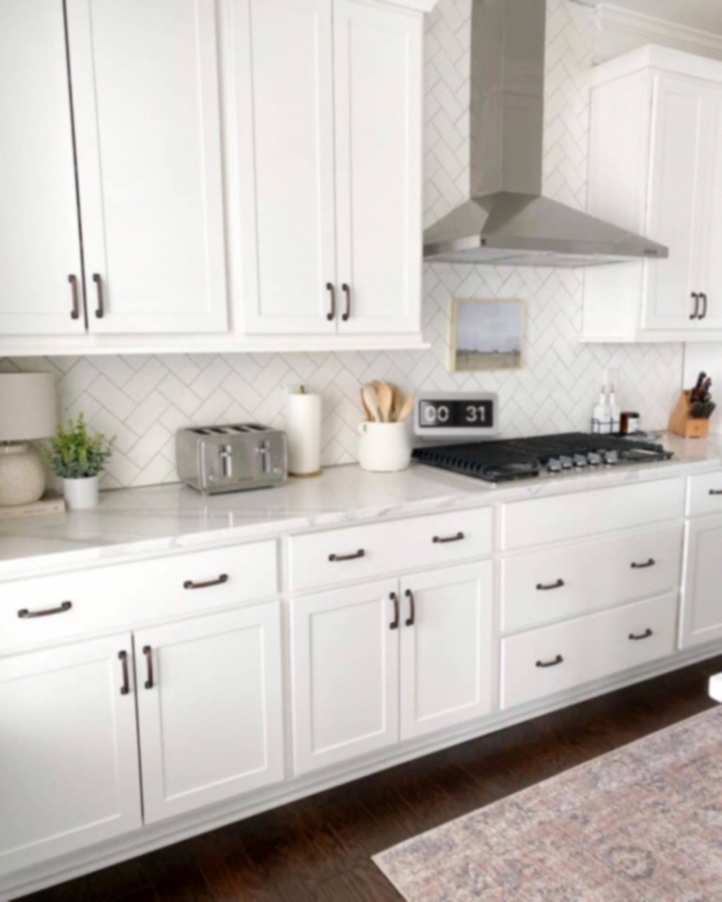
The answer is 0:31
